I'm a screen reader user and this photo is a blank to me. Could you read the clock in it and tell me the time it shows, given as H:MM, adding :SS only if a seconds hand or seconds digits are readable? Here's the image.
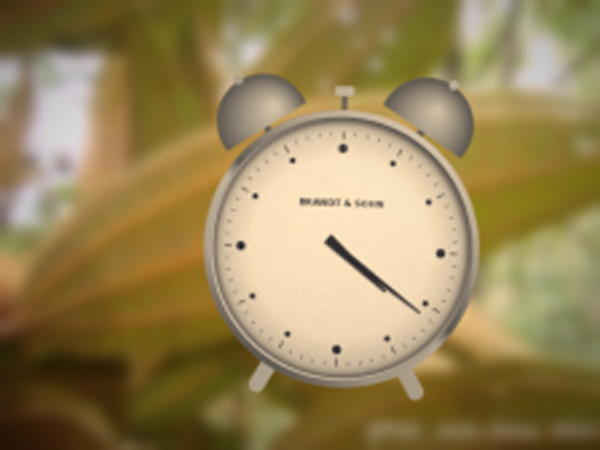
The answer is 4:21
